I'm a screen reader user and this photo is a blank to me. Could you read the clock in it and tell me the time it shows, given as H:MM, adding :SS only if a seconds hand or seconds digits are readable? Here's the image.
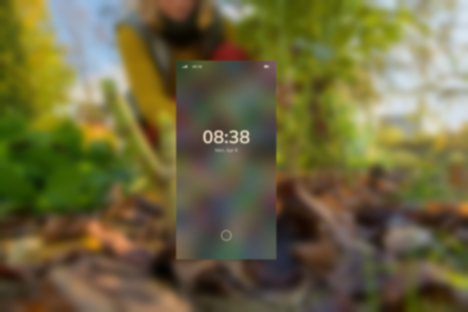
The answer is 8:38
